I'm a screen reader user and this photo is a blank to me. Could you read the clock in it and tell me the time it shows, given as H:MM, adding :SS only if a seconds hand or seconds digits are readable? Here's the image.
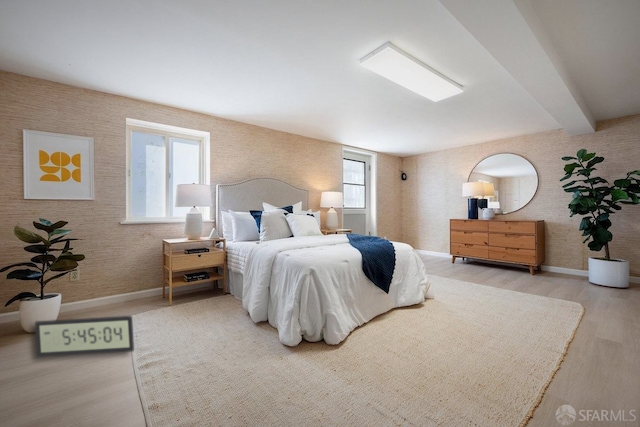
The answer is 5:45:04
